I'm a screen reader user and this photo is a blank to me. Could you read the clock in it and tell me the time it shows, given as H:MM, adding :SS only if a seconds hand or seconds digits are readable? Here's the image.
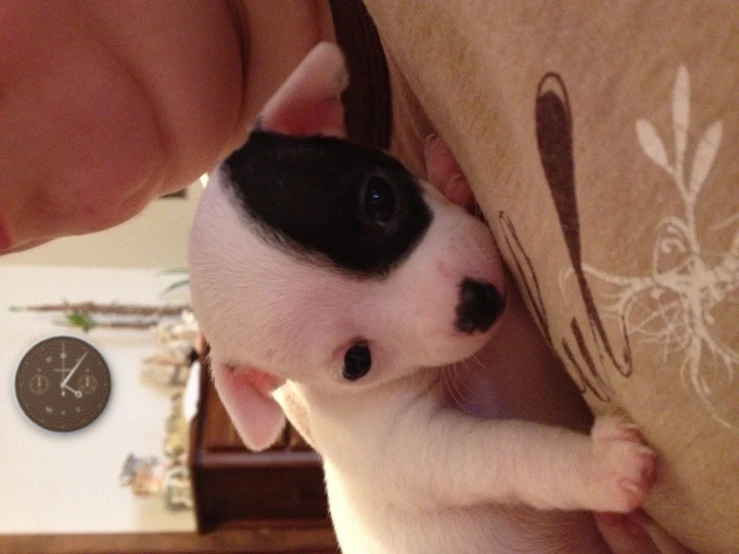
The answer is 4:06
